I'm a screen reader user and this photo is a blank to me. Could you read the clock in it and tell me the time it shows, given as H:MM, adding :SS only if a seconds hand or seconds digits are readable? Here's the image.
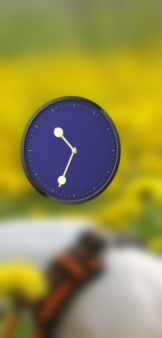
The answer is 10:34
